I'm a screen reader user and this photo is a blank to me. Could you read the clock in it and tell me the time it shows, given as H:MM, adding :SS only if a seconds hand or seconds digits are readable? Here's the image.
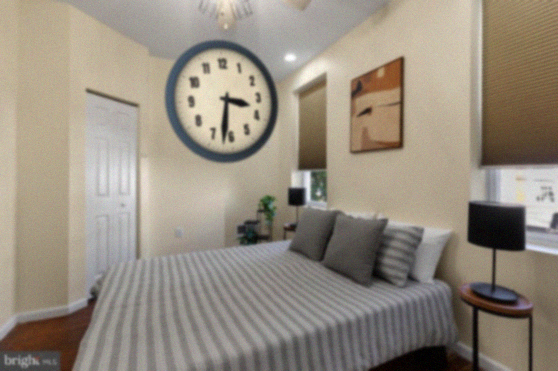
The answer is 3:32
